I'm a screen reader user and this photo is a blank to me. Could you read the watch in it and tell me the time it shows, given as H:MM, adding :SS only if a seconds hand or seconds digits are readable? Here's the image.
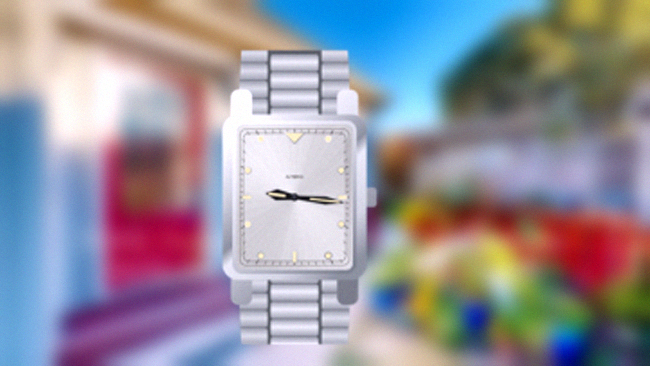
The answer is 9:16
